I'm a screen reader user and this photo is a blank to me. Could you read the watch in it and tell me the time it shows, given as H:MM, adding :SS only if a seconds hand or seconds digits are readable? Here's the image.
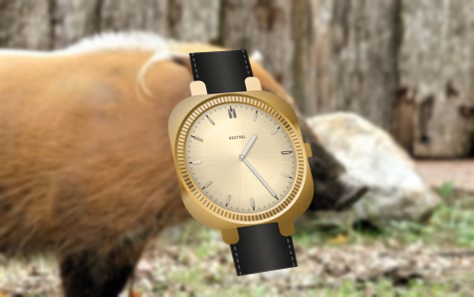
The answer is 1:25
